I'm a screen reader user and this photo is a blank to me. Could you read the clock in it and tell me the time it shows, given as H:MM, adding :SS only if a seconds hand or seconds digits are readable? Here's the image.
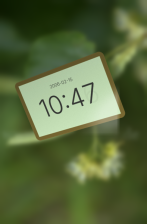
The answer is 10:47
